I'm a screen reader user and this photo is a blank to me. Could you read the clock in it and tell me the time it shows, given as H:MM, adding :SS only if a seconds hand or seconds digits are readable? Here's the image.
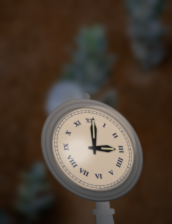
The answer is 3:01
